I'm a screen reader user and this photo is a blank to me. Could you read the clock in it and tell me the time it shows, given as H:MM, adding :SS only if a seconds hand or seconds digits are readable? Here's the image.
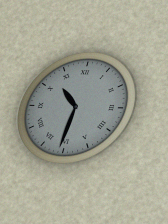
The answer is 10:31
